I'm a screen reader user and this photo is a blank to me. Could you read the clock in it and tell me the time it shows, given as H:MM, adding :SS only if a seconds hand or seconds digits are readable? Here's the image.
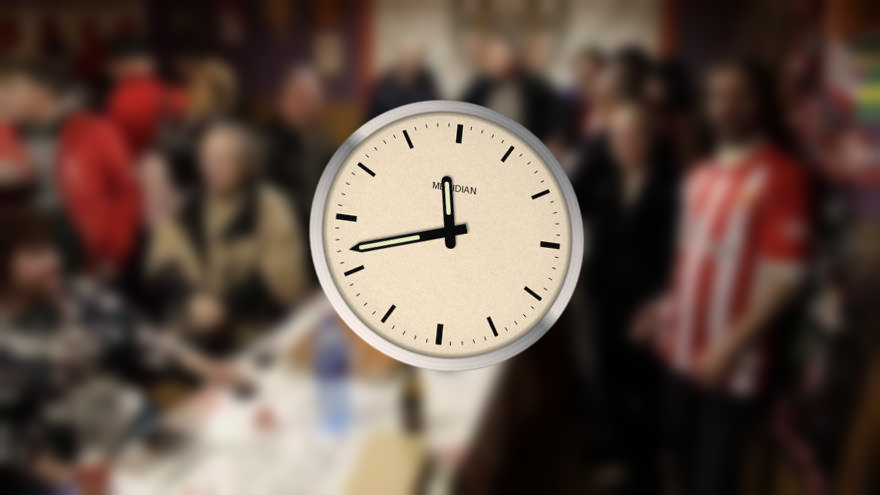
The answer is 11:42
